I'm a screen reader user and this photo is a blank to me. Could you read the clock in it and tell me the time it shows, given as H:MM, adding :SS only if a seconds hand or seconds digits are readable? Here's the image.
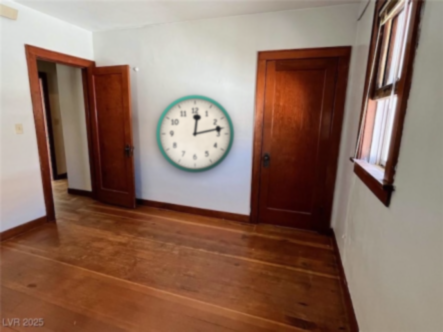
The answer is 12:13
